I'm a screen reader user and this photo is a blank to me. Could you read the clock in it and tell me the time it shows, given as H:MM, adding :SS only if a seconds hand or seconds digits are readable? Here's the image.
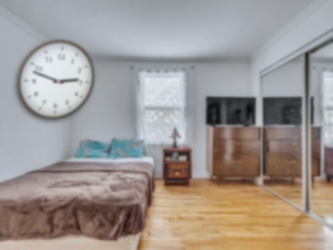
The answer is 2:48
